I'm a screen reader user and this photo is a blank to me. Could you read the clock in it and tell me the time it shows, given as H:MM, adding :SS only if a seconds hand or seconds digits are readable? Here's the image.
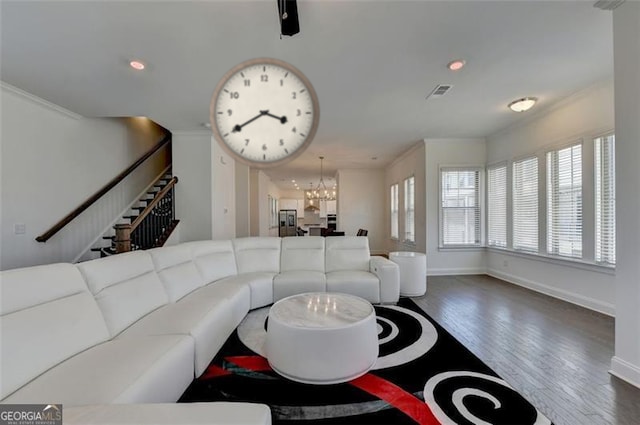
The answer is 3:40
